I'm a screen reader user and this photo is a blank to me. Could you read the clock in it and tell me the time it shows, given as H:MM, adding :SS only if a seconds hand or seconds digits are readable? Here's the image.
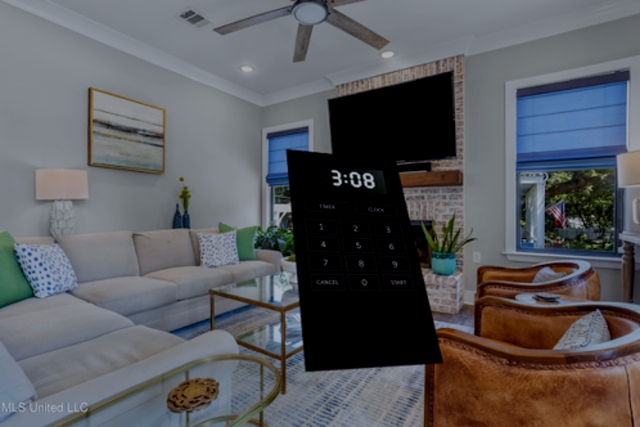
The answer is 3:08
